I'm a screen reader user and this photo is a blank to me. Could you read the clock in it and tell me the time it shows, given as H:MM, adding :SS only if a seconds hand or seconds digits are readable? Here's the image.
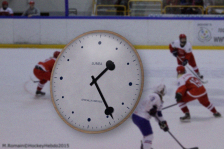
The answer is 1:24
